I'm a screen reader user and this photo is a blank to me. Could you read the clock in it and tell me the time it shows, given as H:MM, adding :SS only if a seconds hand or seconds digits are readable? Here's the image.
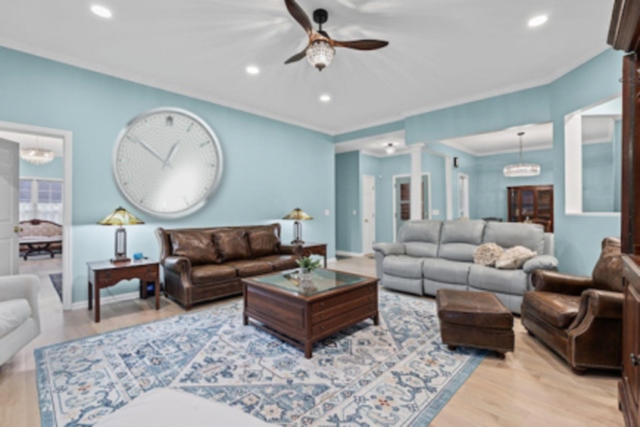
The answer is 12:51
